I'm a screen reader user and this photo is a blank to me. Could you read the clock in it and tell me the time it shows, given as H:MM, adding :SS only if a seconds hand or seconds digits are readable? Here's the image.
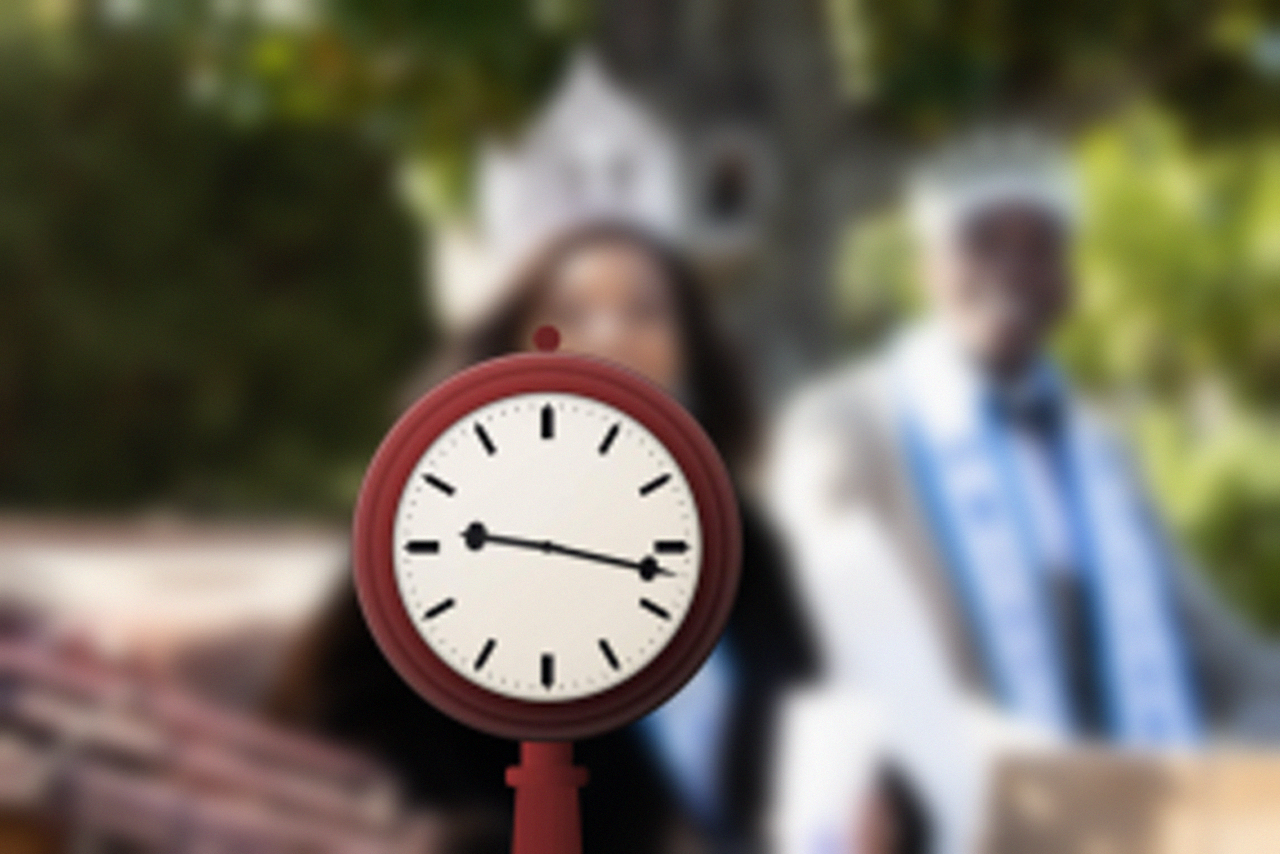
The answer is 9:17
